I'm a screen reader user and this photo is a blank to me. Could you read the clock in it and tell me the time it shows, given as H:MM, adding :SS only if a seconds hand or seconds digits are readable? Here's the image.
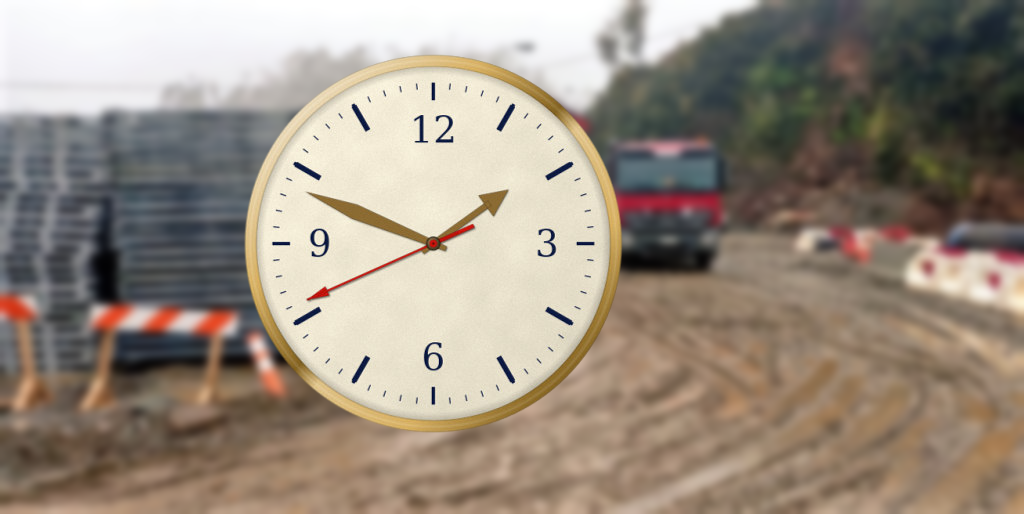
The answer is 1:48:41
